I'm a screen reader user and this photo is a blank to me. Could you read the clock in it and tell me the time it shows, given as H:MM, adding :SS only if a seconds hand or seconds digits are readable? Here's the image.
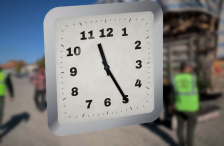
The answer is 11:25
